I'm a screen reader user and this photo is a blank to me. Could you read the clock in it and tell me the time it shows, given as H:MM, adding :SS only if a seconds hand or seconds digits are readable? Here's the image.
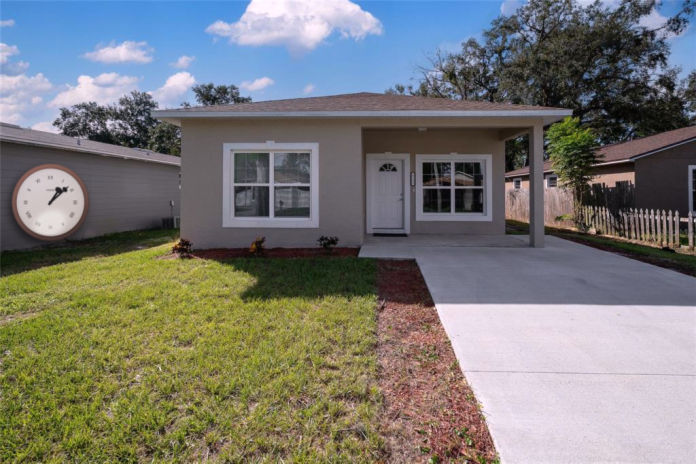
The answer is 1:08
